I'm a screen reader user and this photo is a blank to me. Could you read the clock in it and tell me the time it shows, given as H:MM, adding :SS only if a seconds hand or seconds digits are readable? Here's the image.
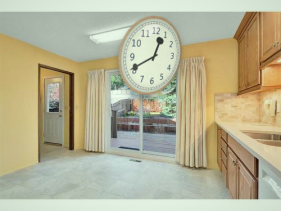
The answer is 12:41
